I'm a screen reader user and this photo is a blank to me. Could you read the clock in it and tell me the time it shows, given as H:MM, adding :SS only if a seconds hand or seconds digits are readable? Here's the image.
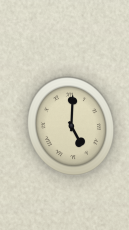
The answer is 5:01
